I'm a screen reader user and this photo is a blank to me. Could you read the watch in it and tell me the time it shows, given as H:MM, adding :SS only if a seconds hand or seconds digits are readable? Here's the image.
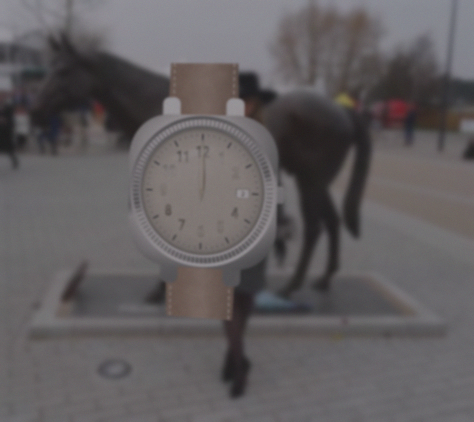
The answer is 12:00
